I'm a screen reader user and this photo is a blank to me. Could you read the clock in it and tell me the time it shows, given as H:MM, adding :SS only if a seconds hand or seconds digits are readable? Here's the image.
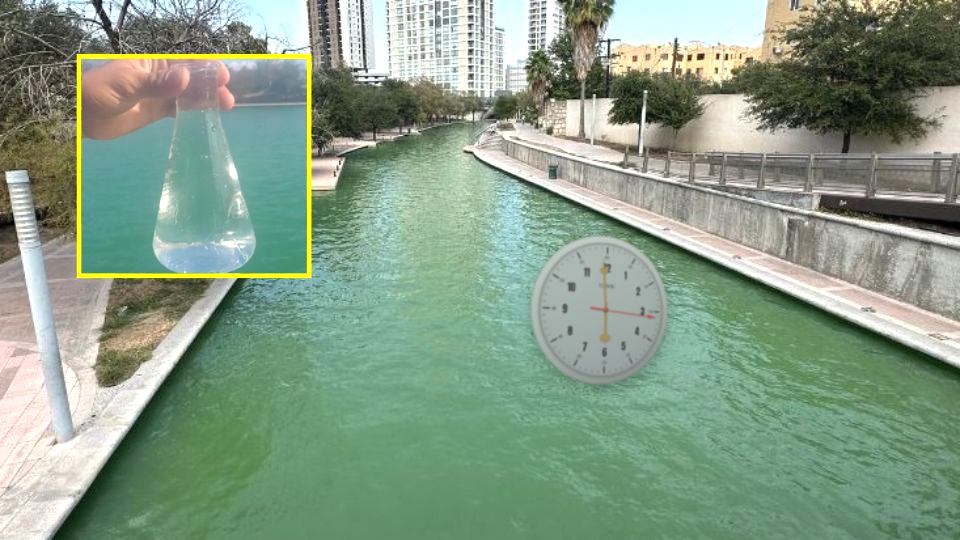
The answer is 5:59:16
